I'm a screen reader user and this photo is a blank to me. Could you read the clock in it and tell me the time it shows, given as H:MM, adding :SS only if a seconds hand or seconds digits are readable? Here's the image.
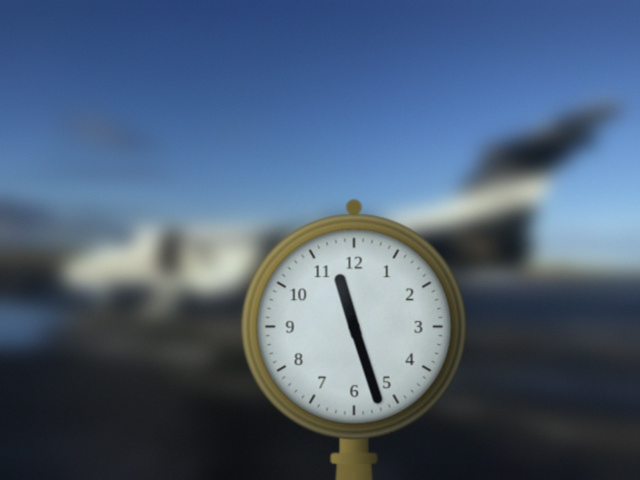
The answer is 11:27
